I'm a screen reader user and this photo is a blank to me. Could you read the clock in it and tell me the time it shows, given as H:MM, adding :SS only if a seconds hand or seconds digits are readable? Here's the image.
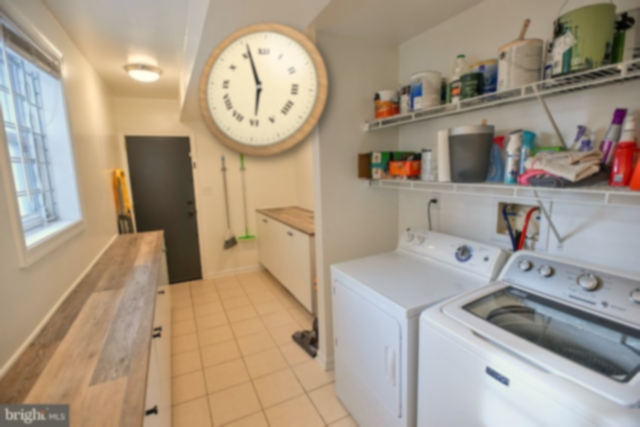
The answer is 5:56
